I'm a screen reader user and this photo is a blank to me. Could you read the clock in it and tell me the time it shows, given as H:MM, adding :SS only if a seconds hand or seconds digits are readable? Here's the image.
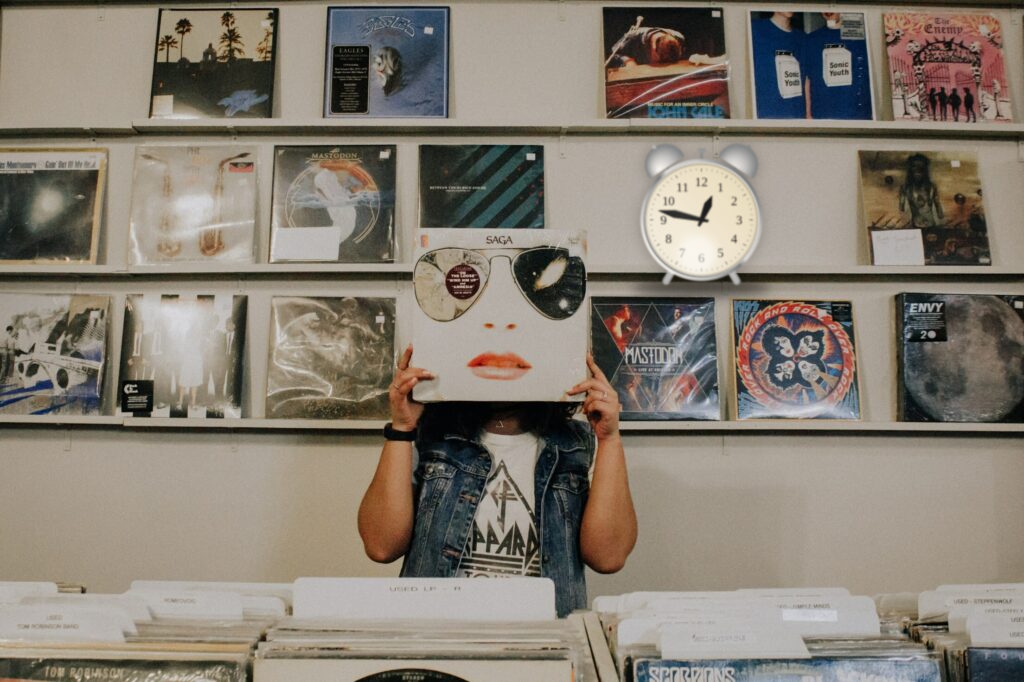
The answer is 12:47
